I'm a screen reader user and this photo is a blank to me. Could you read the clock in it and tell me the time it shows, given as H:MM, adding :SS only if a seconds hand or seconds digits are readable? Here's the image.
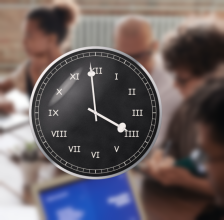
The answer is 3:59
